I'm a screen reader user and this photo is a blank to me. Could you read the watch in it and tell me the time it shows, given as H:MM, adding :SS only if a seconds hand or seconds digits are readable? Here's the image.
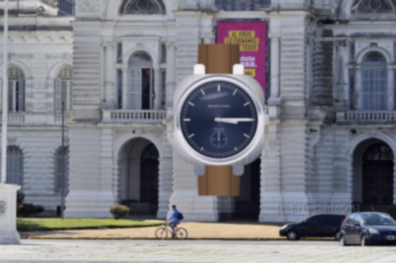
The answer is 3:15
